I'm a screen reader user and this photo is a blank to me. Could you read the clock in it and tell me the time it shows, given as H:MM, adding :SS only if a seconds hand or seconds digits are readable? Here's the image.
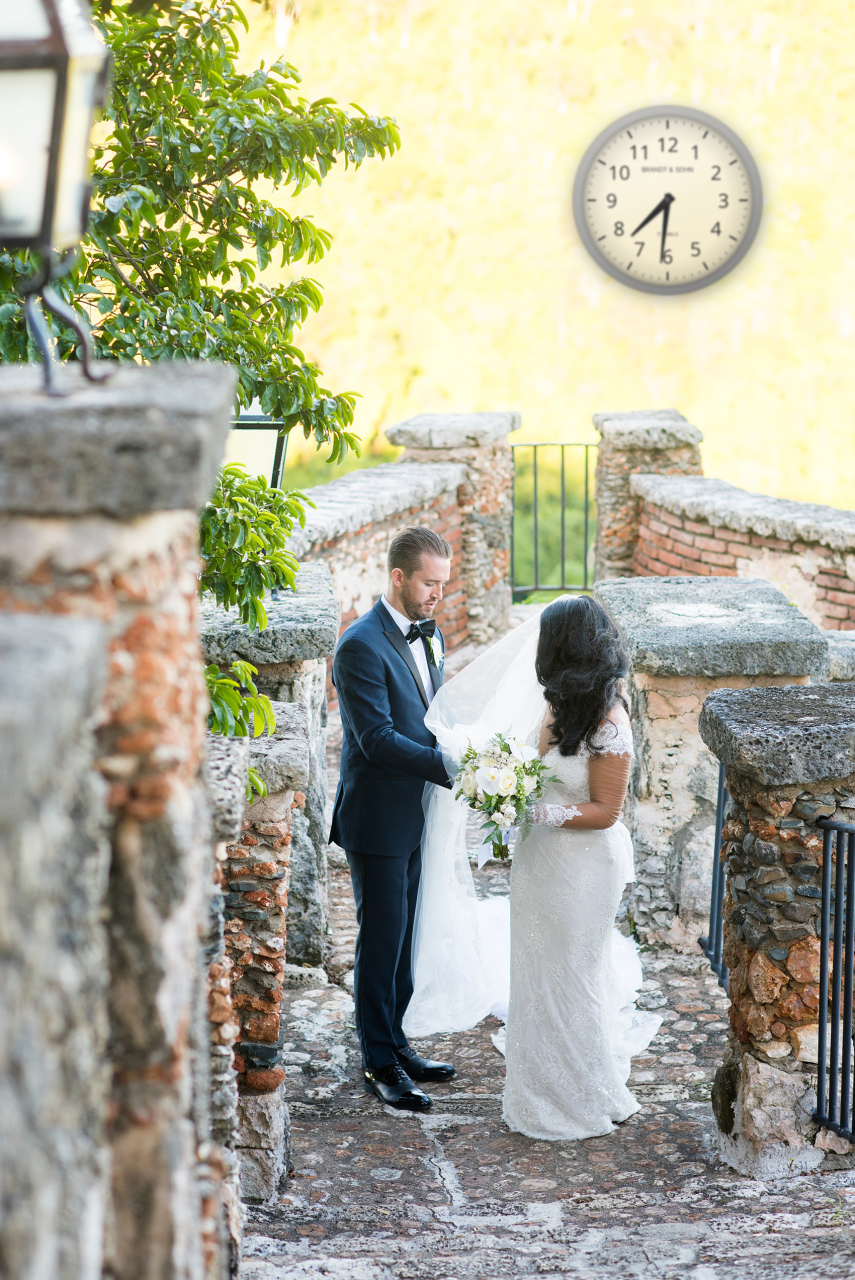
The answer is 7:31
